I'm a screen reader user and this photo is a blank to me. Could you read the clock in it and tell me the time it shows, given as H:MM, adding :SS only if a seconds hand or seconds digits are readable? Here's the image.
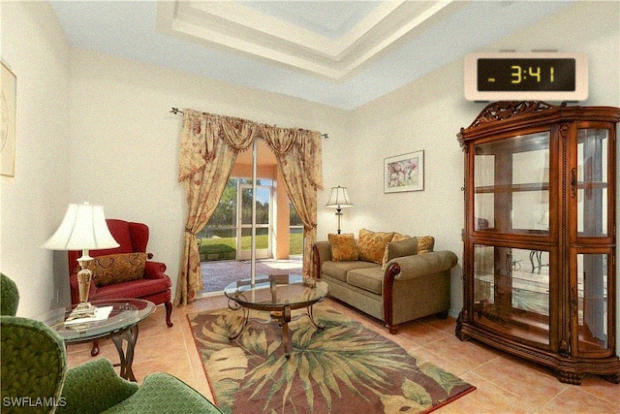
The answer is 3:41
